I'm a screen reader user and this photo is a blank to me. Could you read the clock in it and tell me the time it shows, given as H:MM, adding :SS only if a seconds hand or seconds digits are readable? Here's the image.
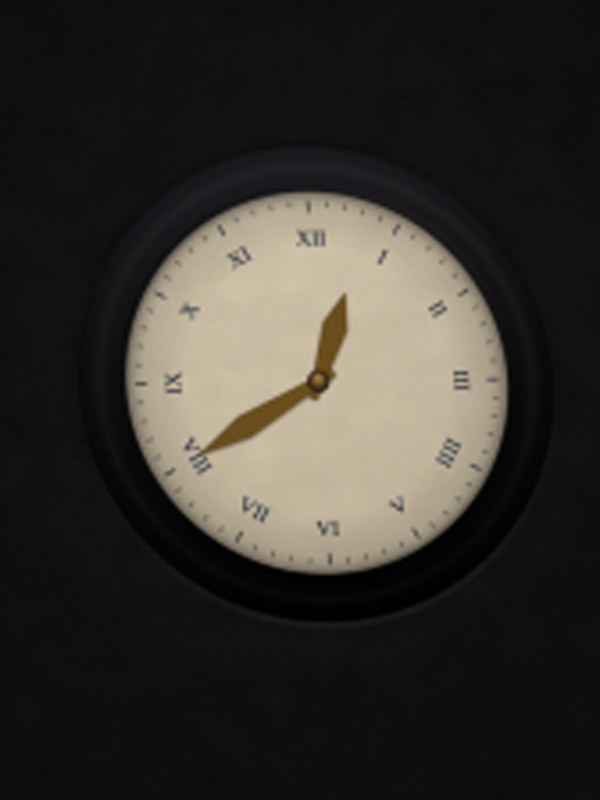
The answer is 12:40
